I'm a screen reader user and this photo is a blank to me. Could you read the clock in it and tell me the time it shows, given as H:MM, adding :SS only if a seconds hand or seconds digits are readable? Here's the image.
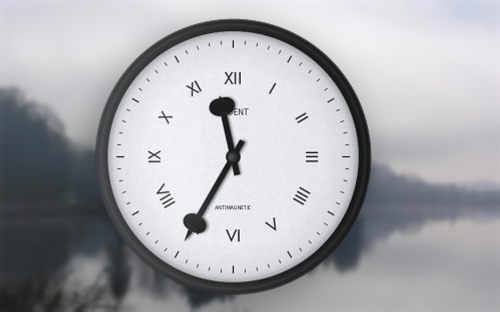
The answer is 11:35
